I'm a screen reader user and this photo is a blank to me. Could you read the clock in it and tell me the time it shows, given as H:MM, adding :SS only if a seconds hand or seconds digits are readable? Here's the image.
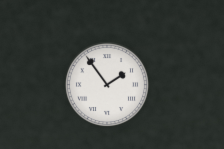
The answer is 1:54
